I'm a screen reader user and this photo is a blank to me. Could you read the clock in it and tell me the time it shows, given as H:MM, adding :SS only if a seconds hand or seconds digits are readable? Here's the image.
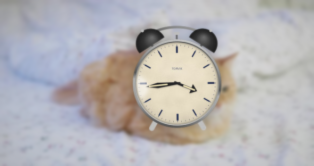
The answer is 3:44
